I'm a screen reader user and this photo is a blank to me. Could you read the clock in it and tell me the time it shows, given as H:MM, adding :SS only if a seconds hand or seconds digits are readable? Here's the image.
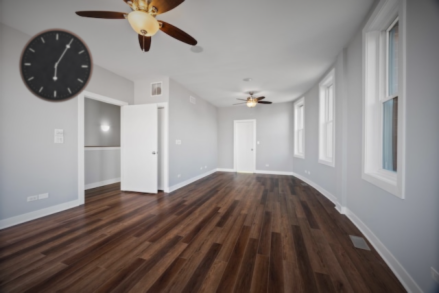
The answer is 6:05
